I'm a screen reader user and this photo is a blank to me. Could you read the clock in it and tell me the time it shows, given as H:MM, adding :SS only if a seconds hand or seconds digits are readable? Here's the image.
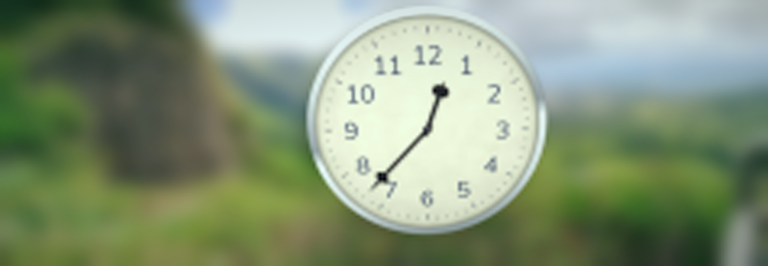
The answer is 12:37
